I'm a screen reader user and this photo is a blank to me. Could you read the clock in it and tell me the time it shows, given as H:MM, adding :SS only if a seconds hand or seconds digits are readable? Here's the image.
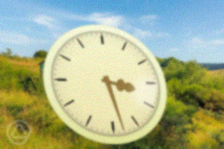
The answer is 3:28
